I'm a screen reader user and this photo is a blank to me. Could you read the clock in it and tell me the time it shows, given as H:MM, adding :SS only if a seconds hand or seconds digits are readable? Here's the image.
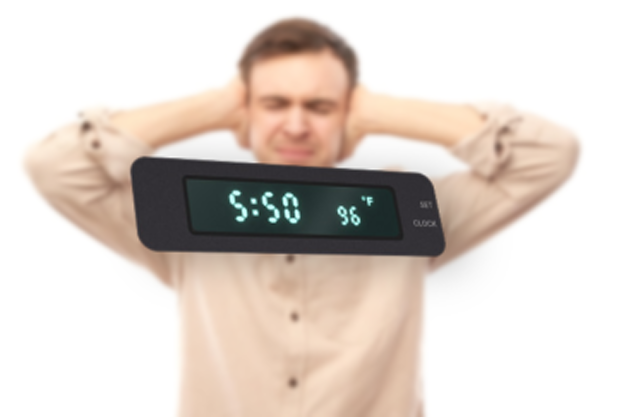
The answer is 5:50
